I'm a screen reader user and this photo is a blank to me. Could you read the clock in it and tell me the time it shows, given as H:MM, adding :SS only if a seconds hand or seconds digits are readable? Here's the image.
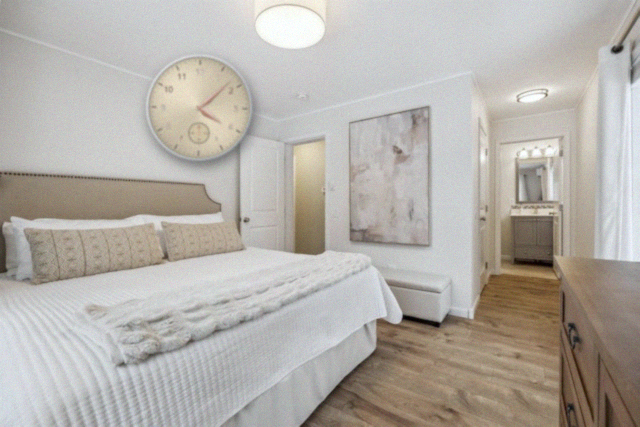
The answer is 4:08
